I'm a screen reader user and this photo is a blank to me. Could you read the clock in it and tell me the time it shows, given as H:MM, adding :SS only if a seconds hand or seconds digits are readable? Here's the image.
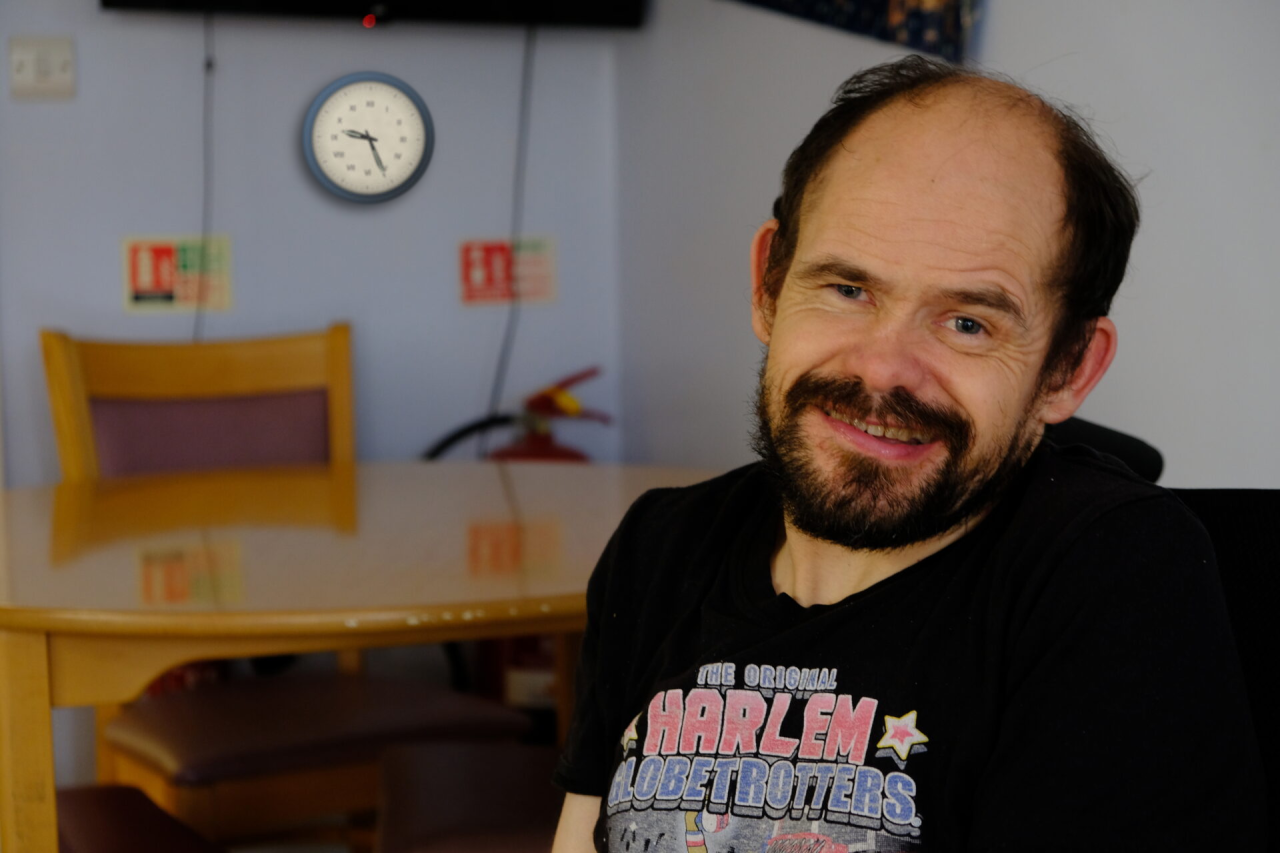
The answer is 9:26
